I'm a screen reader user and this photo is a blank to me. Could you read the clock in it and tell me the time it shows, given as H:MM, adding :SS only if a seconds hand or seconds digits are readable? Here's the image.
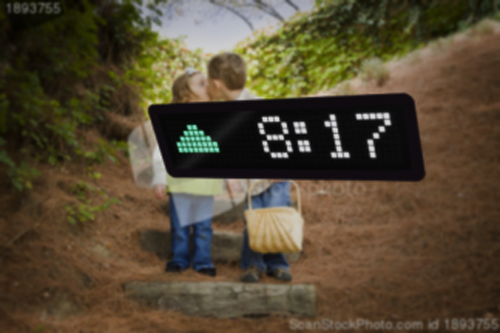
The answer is 8:17
